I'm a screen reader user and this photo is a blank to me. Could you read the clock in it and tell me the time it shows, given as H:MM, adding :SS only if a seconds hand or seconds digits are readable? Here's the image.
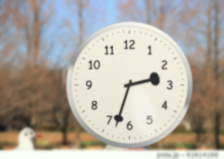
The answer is 2:33
